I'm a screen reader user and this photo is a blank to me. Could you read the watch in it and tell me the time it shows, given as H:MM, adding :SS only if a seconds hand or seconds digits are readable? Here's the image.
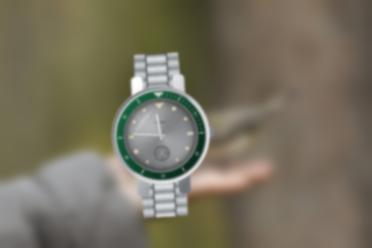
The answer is 11:46
